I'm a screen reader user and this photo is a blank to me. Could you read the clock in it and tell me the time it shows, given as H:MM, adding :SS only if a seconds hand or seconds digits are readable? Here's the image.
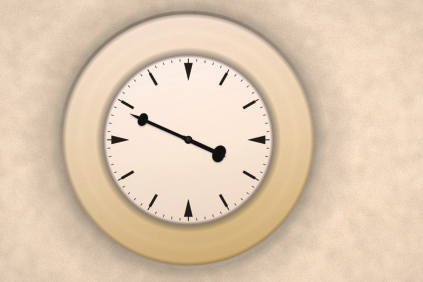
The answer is 3:49
